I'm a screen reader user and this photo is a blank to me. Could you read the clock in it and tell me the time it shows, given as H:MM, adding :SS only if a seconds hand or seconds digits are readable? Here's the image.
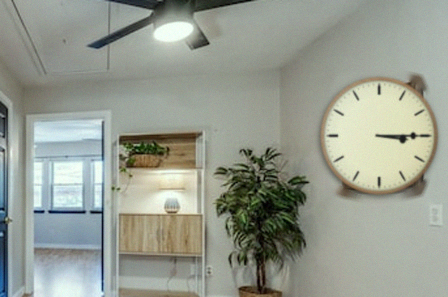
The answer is 3:15
